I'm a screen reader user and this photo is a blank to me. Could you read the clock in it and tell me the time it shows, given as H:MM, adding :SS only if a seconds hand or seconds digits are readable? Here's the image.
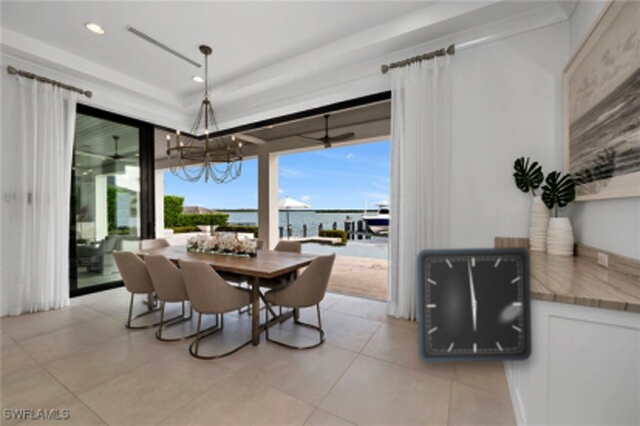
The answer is 5:59
